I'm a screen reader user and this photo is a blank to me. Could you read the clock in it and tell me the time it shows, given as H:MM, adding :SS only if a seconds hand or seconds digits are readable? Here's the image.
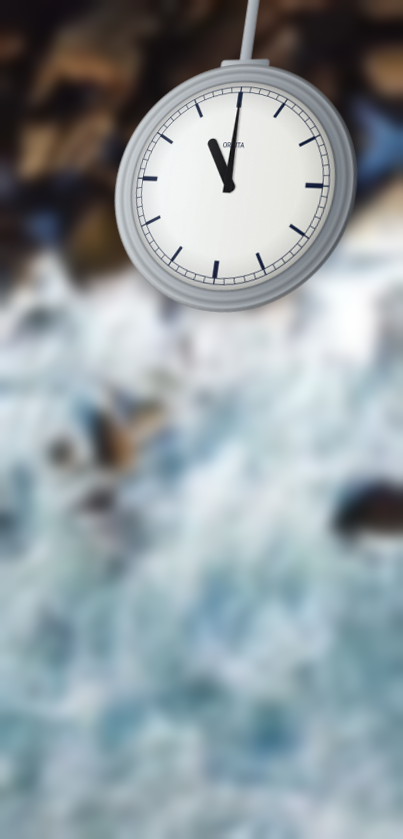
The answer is 11:00
